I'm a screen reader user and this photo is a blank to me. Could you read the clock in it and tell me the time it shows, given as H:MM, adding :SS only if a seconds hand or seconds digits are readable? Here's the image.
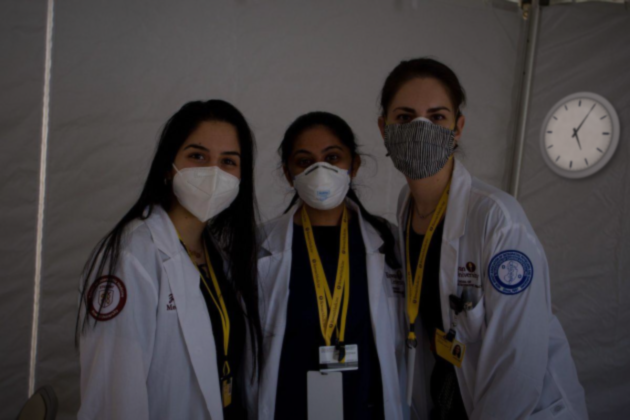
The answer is 5:05
